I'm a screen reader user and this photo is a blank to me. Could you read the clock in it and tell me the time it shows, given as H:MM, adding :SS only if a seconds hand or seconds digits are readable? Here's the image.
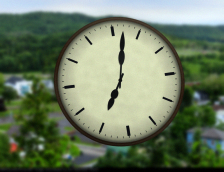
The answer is 7:02
